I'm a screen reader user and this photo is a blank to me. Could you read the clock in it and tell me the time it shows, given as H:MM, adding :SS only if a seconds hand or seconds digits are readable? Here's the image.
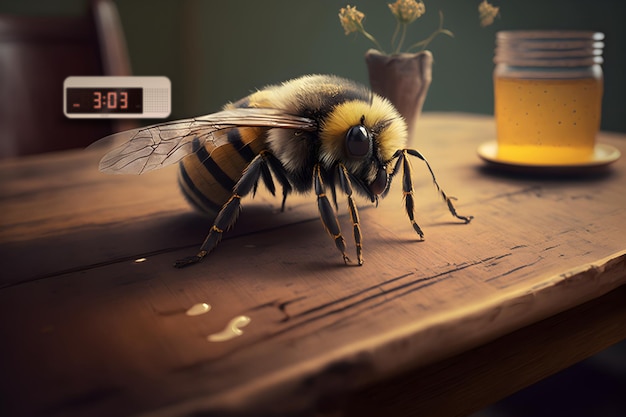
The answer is 3:03
